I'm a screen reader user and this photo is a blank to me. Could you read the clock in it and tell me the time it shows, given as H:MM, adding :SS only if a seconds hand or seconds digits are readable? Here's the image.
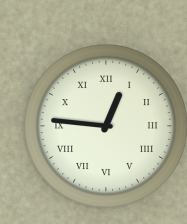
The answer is 12:46
